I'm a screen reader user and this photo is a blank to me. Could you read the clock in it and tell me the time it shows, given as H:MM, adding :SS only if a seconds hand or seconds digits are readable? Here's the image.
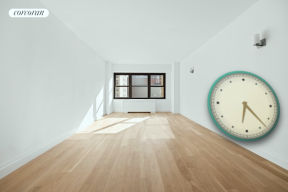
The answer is 6:23
